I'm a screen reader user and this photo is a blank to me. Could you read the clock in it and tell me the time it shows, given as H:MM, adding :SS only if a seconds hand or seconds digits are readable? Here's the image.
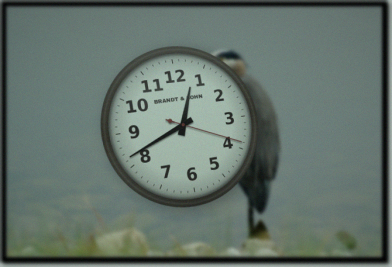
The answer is 12:41:19
